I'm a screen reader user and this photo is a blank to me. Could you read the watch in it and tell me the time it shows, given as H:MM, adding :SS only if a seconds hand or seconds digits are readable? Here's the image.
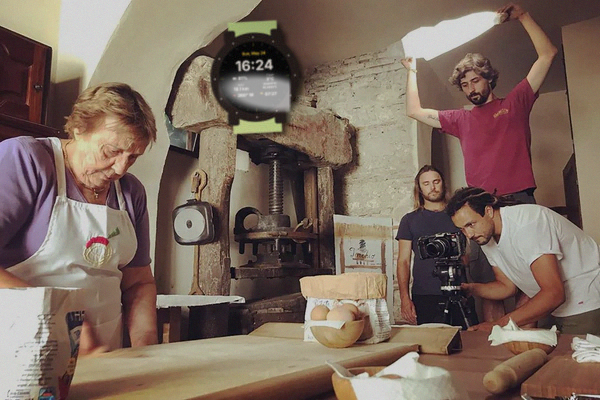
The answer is 16:24
